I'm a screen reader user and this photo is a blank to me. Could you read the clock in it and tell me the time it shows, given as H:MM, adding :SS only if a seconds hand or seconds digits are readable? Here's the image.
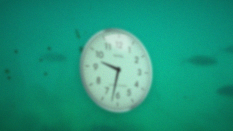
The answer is 9:32
